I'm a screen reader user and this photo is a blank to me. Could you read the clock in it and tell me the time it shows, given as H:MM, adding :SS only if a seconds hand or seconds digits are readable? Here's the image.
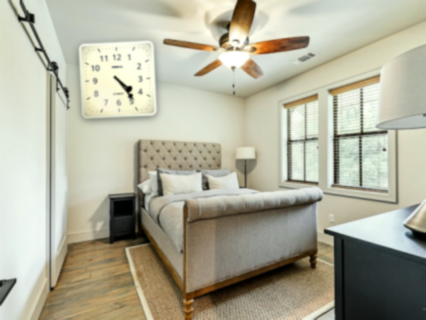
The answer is 4:24
